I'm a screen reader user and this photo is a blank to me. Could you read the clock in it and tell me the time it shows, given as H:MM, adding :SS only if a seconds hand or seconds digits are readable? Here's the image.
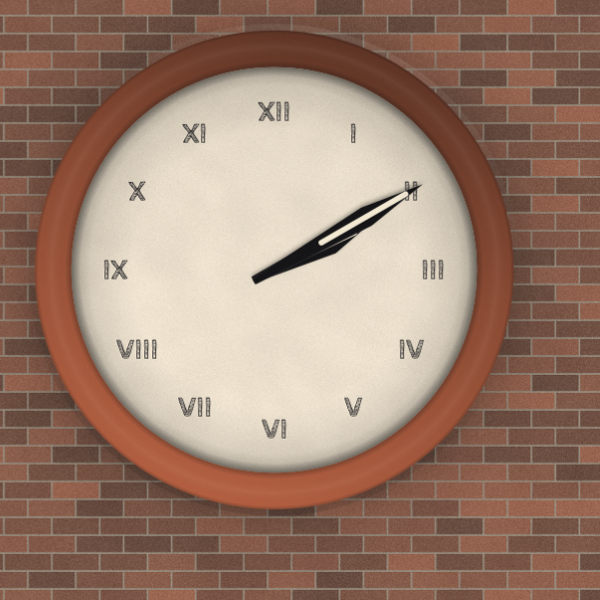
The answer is 2:10
